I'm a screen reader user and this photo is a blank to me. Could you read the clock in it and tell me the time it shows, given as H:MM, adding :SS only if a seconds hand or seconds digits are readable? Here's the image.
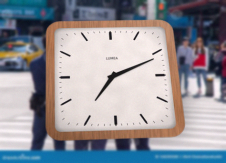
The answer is 7:11
